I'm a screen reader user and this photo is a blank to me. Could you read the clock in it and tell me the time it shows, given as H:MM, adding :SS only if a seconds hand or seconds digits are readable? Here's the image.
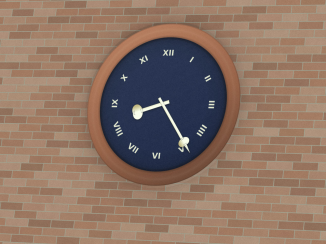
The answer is 8:24
